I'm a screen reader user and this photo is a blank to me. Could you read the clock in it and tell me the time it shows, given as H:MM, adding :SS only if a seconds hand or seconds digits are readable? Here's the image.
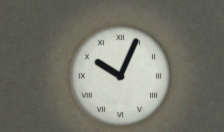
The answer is 10:04
